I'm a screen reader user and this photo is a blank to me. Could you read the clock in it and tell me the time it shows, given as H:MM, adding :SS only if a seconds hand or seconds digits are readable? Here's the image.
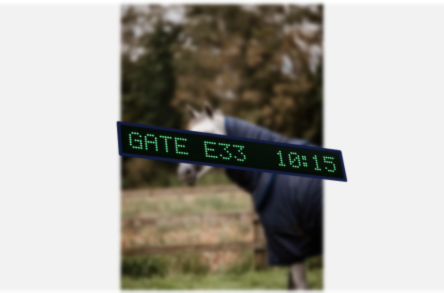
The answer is 10:15
